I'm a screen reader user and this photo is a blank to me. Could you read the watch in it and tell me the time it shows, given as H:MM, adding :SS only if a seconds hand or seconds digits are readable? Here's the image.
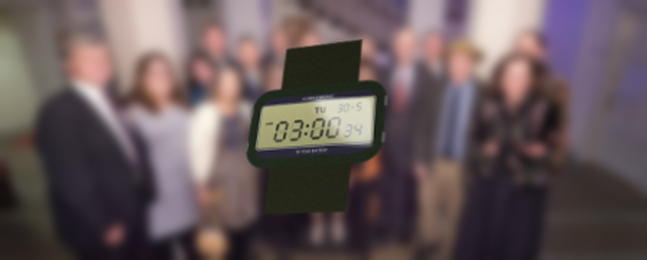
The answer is 3:00:34
